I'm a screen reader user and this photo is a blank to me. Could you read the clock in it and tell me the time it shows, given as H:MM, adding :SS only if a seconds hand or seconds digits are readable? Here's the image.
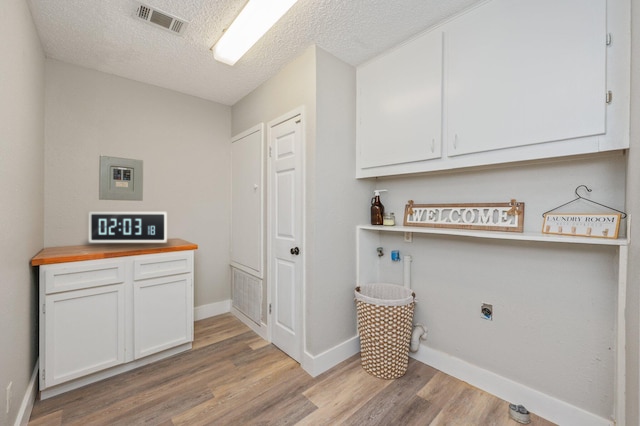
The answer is 2:03:18
